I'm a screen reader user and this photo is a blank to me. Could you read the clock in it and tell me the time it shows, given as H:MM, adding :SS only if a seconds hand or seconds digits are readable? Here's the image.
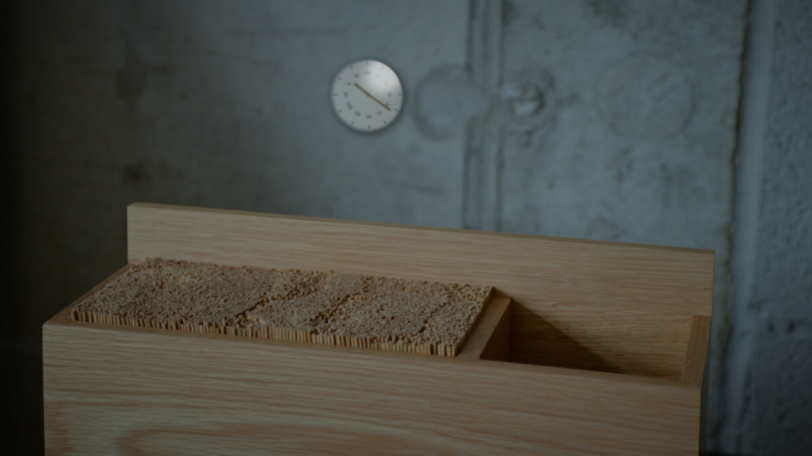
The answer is 10:21
